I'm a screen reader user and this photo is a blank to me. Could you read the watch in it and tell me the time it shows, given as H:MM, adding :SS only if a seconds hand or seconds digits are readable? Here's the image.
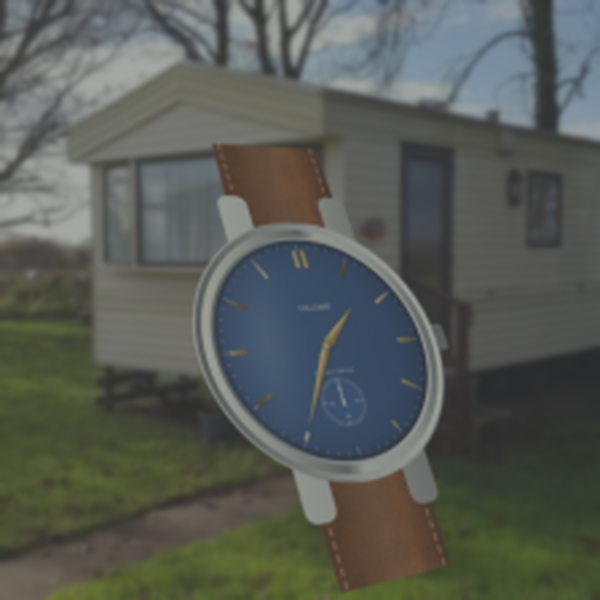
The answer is 1:35
